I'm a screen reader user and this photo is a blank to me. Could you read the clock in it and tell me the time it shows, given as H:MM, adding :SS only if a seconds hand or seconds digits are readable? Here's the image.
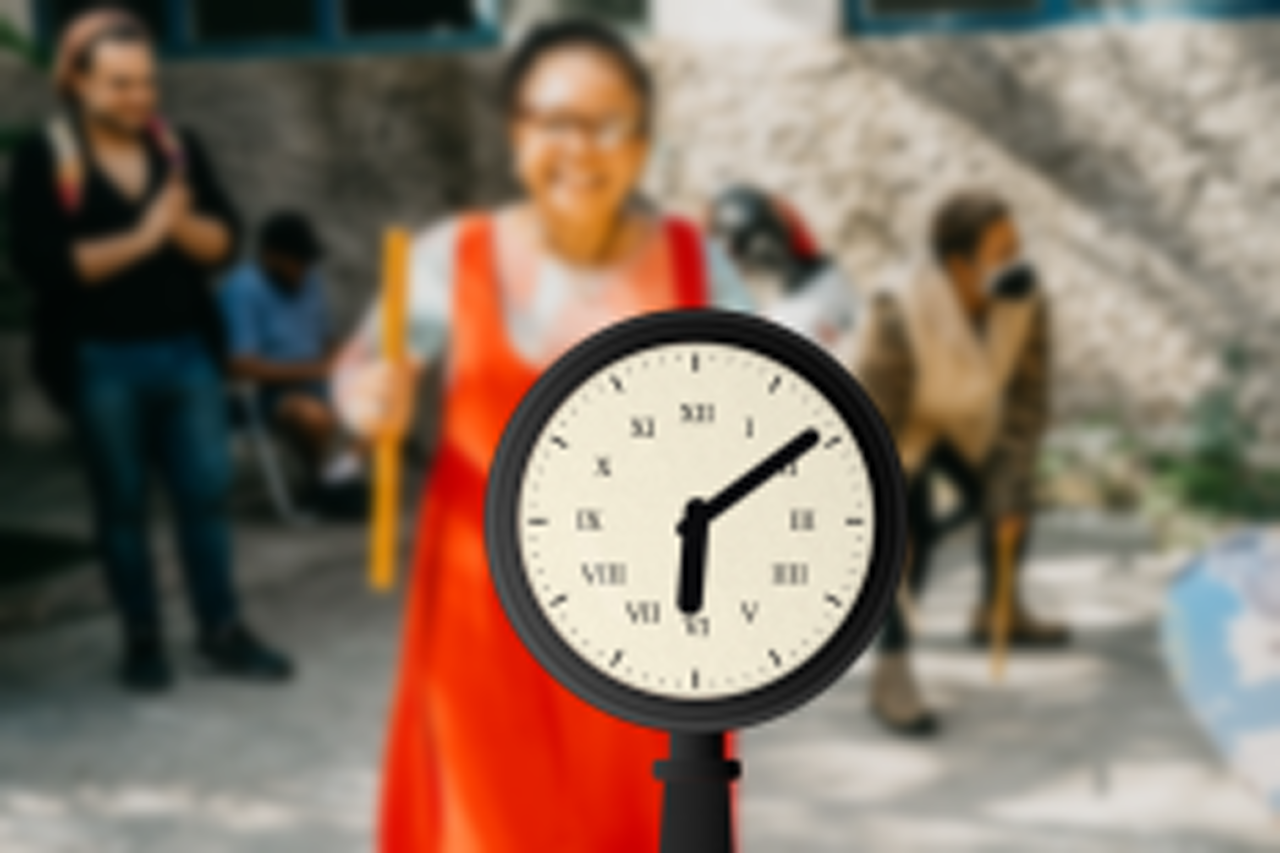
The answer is 6:09
